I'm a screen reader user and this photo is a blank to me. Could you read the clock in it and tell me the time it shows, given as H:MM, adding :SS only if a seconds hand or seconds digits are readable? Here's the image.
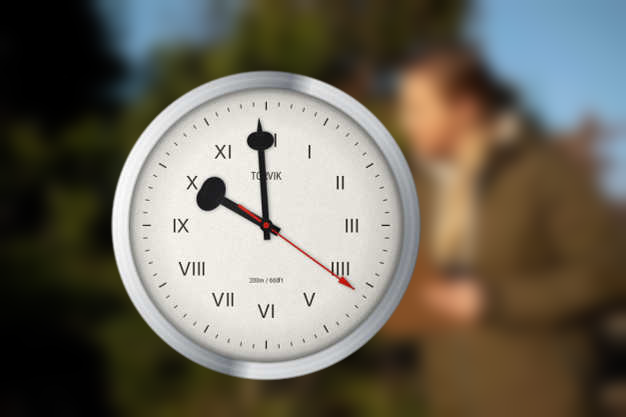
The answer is 9:59:21
